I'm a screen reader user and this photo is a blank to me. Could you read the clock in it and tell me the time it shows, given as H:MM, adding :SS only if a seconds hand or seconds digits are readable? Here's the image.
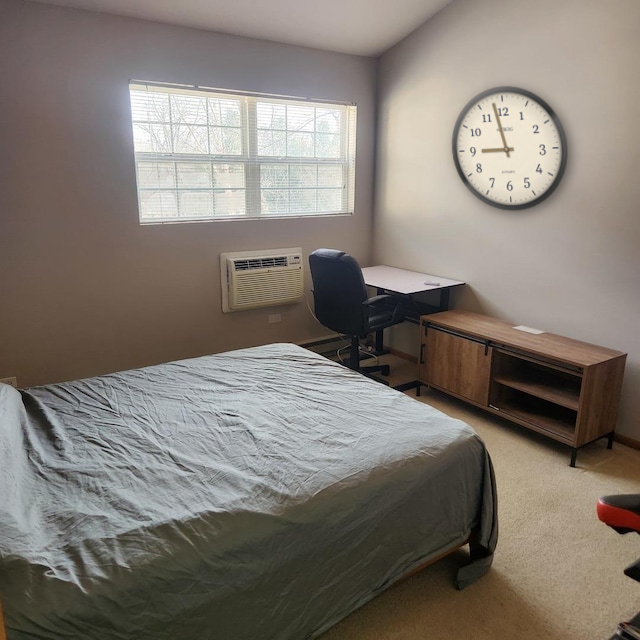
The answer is 8:58
